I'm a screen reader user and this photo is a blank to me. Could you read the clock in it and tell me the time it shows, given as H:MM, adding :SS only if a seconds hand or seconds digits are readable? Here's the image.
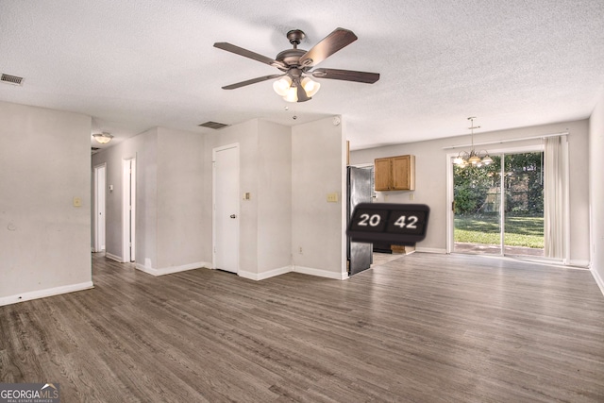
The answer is 20:42
